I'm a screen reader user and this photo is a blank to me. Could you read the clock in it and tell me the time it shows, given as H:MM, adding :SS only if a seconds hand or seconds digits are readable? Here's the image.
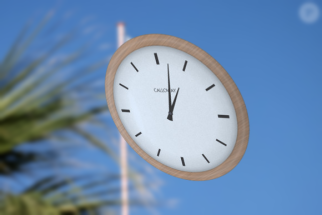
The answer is 1:02
